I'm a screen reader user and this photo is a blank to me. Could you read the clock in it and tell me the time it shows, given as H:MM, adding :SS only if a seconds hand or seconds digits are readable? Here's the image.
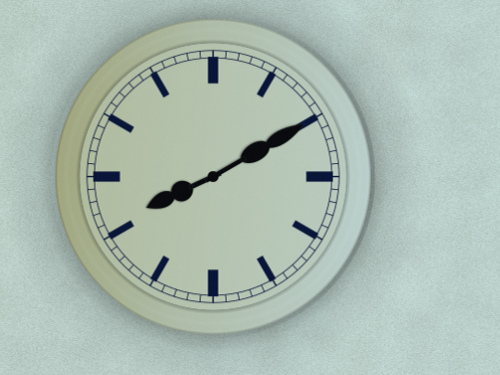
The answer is 8:10
